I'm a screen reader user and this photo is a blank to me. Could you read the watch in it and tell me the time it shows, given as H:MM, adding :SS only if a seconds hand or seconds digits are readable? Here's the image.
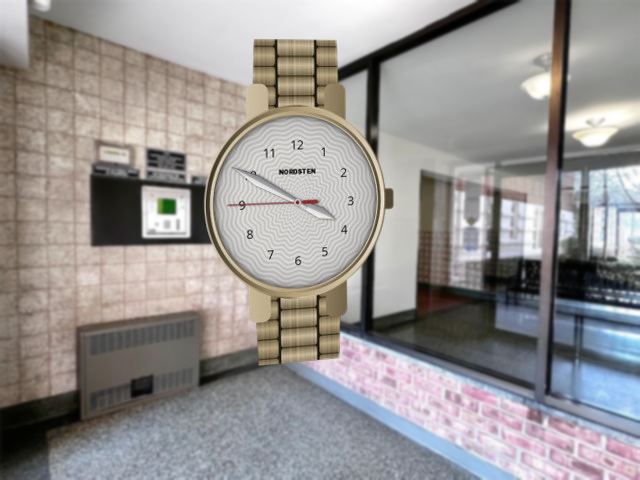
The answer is 3:49:45
